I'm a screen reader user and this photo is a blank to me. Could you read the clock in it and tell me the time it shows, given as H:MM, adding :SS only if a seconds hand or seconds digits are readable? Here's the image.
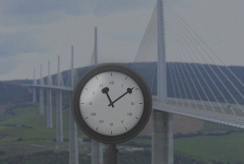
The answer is 11:09
